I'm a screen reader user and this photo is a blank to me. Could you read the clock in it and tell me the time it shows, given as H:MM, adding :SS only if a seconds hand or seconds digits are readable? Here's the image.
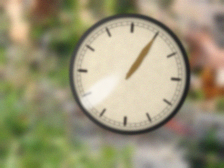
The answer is 1:05
